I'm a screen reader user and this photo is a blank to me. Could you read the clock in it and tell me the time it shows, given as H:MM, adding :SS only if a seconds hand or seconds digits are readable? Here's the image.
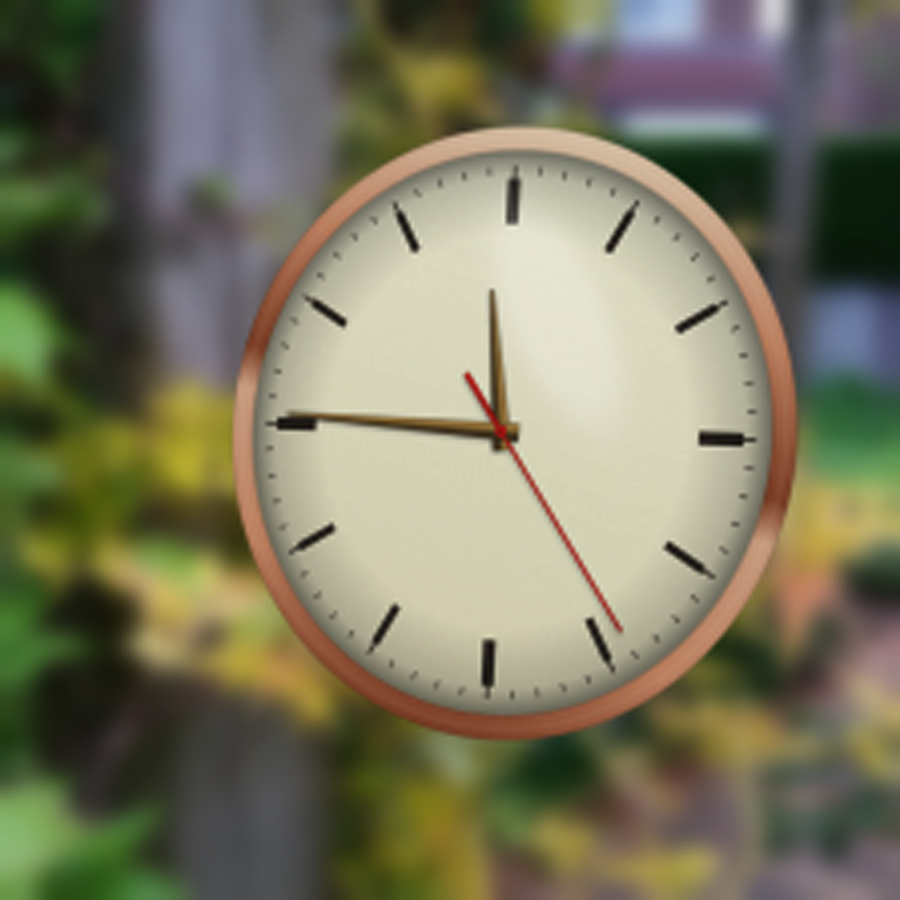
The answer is 11:45:24
